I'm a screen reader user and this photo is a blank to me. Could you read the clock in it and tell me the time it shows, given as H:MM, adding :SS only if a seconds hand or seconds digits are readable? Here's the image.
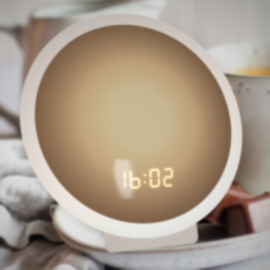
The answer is 16:02
